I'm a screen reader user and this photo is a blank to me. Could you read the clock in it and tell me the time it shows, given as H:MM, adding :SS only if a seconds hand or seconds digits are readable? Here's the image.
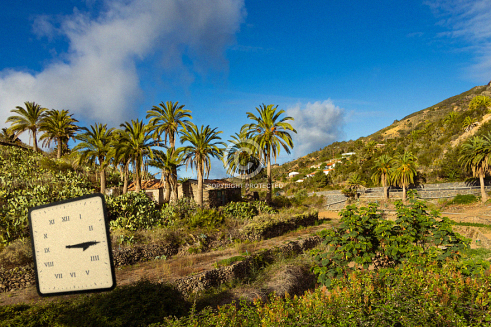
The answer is 3:15
